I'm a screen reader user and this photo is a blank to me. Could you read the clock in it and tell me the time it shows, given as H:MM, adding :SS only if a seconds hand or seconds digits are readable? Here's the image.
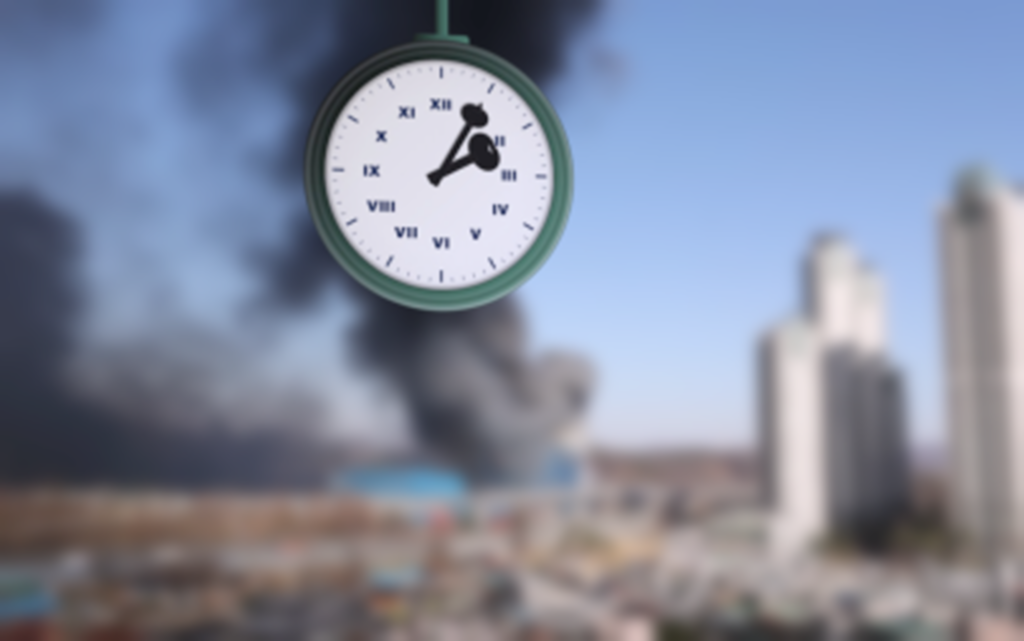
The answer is 2:05
